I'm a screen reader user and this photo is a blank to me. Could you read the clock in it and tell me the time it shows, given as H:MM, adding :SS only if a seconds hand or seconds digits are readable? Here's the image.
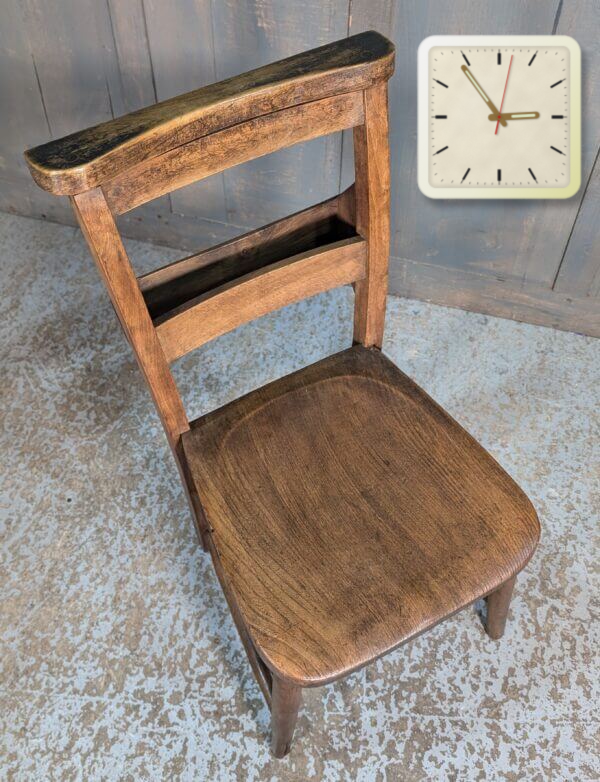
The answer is 2:54:02
